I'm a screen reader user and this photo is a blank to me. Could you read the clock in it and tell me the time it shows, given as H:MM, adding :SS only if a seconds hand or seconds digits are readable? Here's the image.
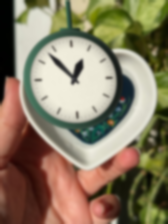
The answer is 12:53
